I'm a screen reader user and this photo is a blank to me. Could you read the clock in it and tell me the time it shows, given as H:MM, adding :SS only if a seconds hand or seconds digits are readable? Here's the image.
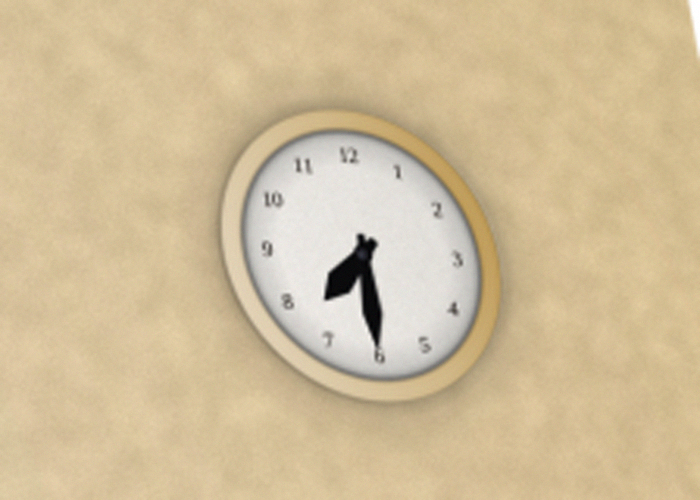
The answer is 7:30
